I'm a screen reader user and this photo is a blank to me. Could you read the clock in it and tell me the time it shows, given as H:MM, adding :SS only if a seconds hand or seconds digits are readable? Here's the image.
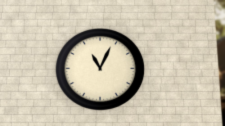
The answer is 11:04
